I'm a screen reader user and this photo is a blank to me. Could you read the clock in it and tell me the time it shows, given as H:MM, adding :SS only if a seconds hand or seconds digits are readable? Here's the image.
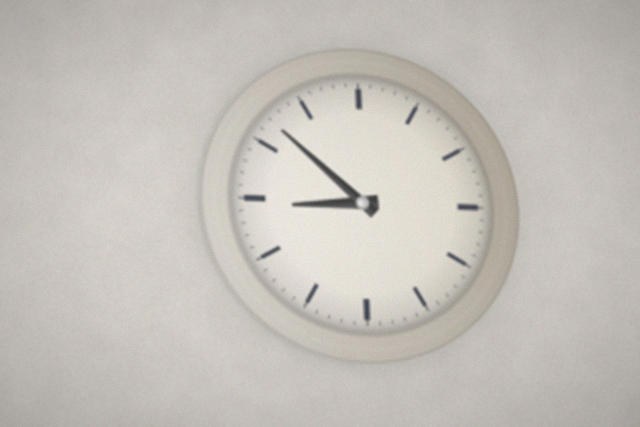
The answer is 8:52
